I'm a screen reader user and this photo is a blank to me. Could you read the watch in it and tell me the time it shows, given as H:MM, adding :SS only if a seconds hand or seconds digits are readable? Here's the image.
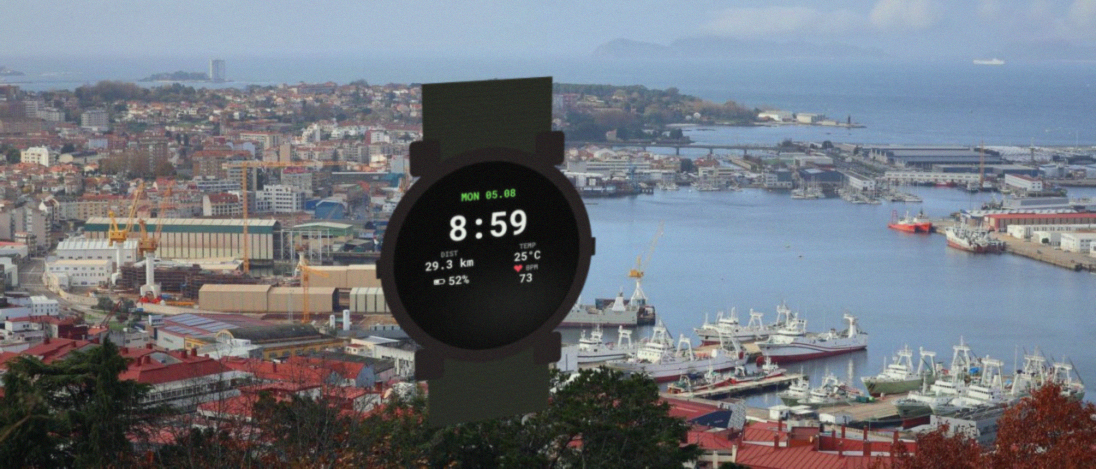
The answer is 8:59
